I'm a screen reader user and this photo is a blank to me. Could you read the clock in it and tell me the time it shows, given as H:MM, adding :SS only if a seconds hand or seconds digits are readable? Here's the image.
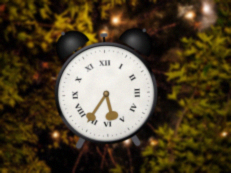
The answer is 5:36
